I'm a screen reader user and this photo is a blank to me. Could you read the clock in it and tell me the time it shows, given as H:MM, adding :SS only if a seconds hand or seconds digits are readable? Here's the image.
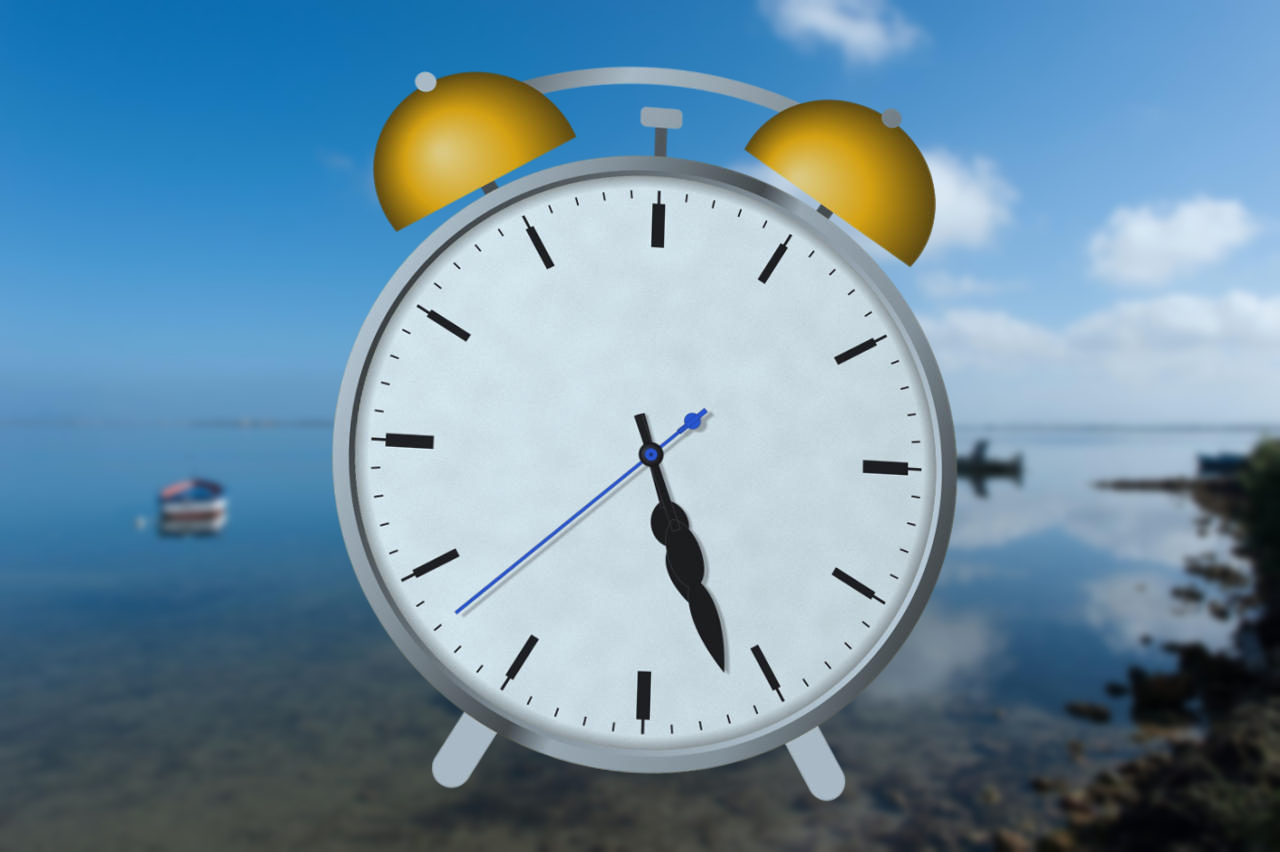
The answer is 5:26:38
